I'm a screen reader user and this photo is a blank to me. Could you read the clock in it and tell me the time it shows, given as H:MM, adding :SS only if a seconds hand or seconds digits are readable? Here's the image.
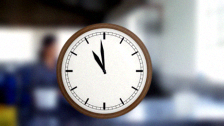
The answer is 10:59
